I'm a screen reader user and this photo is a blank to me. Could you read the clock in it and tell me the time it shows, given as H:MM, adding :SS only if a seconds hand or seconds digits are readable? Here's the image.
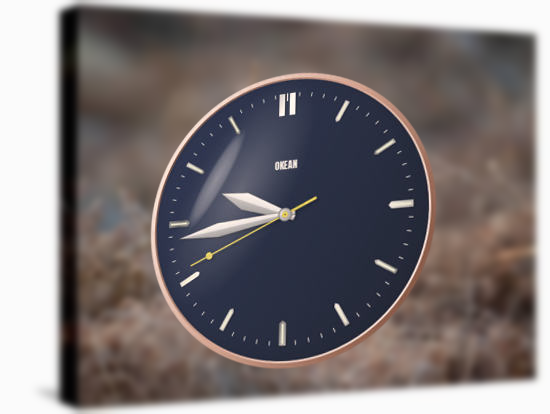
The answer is 9:43:41
